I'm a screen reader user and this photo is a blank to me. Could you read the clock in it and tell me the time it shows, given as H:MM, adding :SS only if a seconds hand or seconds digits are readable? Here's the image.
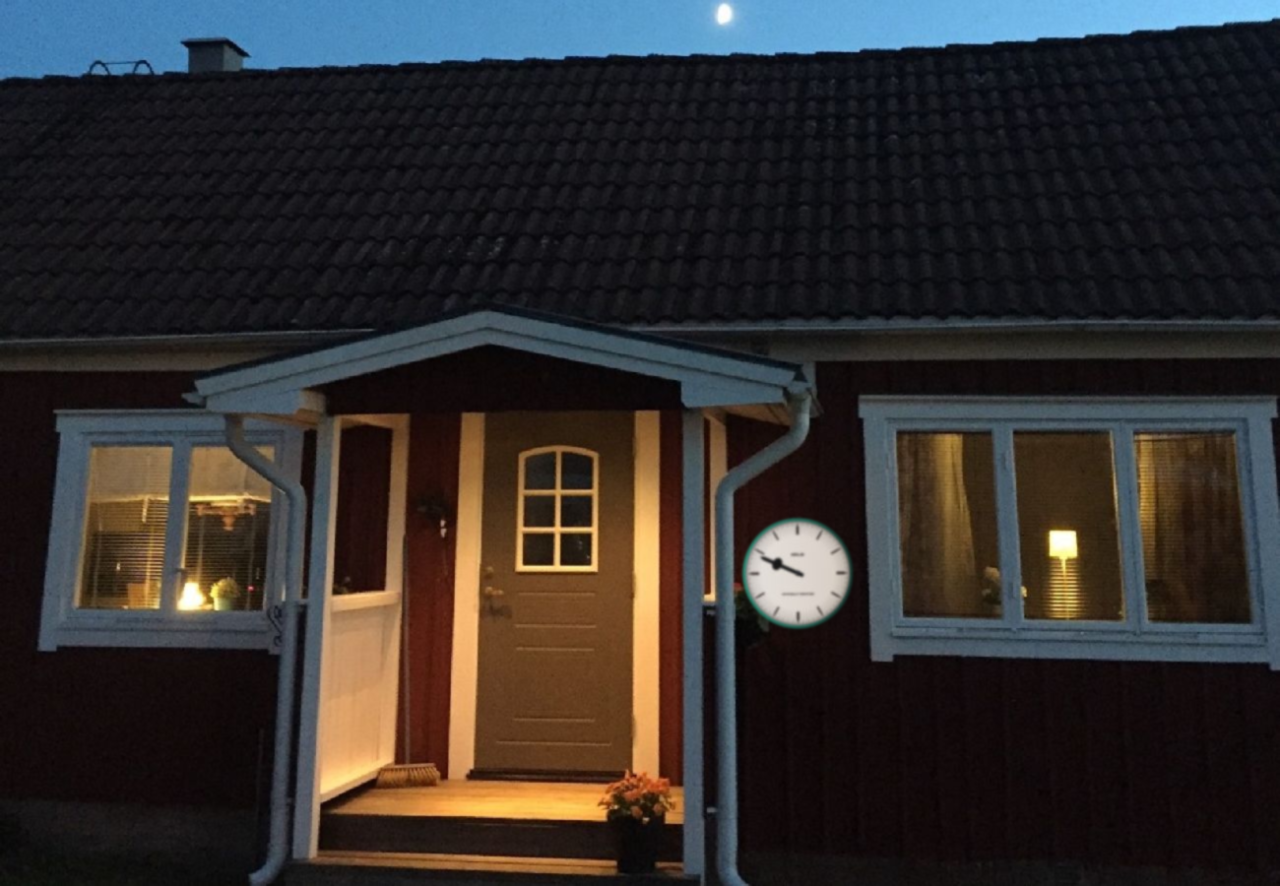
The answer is 9:49
